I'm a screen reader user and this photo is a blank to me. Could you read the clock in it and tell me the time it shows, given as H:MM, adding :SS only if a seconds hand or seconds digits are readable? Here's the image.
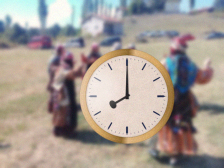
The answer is 8:00
